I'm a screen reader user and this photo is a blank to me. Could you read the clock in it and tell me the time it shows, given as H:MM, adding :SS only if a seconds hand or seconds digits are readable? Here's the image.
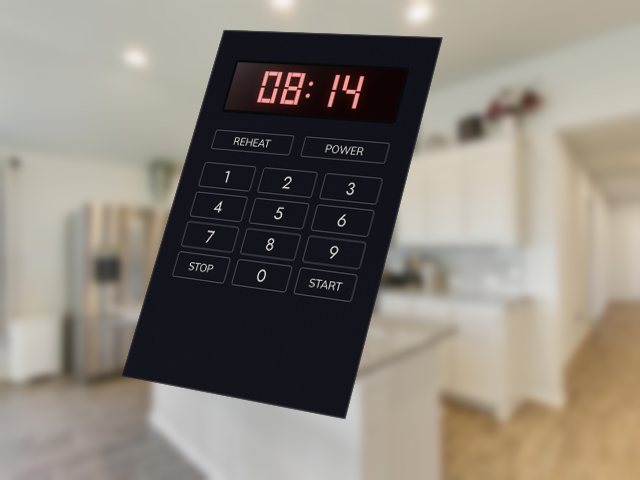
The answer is 8:14
